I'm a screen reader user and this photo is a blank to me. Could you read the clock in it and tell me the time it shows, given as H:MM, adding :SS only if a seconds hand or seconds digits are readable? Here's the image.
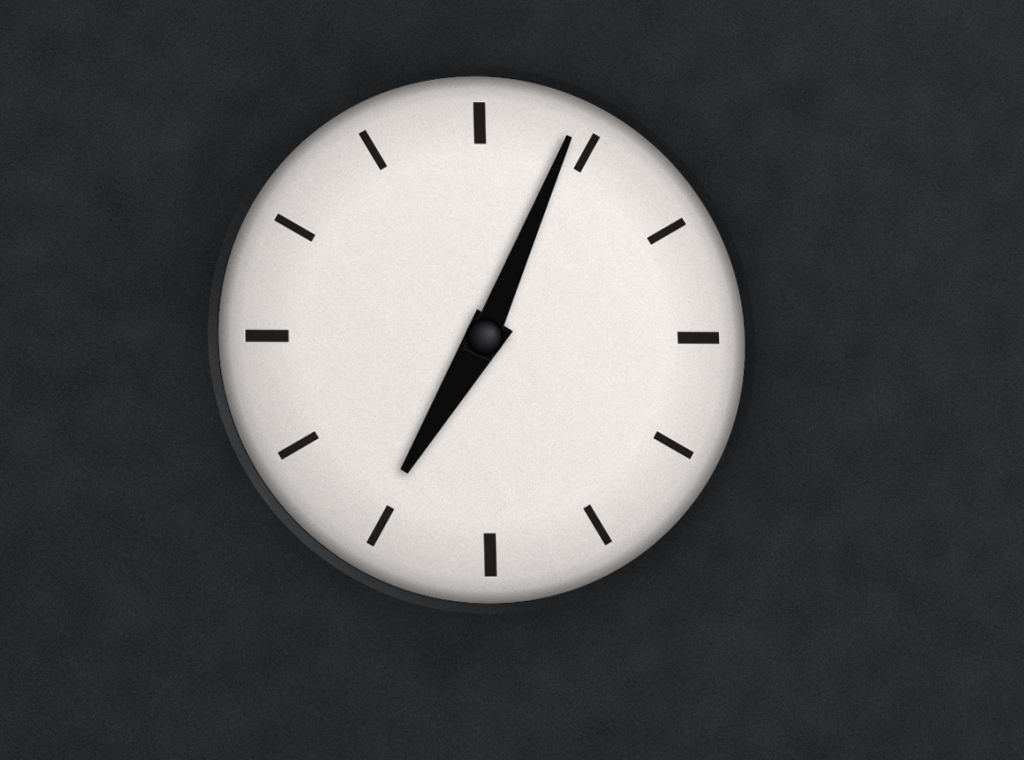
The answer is 7:04
